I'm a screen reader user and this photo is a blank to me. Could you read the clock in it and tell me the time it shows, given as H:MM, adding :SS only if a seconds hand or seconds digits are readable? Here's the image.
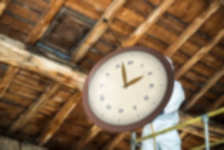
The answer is 1:57
